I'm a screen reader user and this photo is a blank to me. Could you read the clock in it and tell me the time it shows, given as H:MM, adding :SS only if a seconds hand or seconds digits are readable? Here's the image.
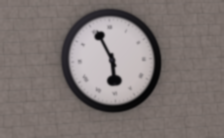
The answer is 5:56
